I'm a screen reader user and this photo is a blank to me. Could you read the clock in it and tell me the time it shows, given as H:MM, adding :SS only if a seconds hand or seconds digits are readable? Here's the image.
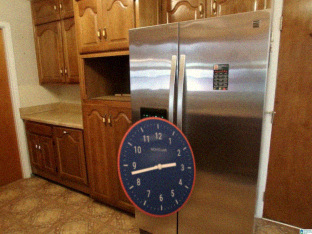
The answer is 2:43
